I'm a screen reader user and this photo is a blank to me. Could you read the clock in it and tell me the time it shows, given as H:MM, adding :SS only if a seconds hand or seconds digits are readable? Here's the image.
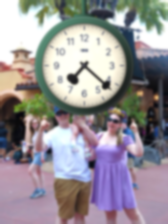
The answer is 7:22
